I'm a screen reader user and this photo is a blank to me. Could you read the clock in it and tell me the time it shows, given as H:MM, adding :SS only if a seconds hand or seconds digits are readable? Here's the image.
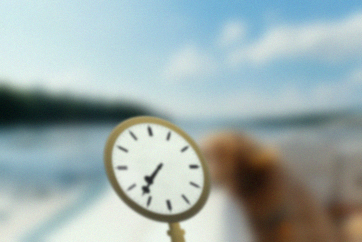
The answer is 7:37
